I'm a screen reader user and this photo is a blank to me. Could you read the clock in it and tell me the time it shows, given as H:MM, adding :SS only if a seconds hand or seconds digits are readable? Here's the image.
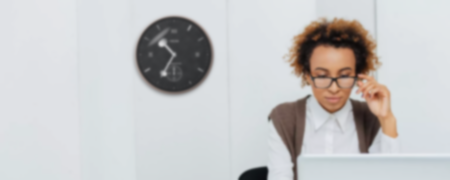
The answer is 10:35
